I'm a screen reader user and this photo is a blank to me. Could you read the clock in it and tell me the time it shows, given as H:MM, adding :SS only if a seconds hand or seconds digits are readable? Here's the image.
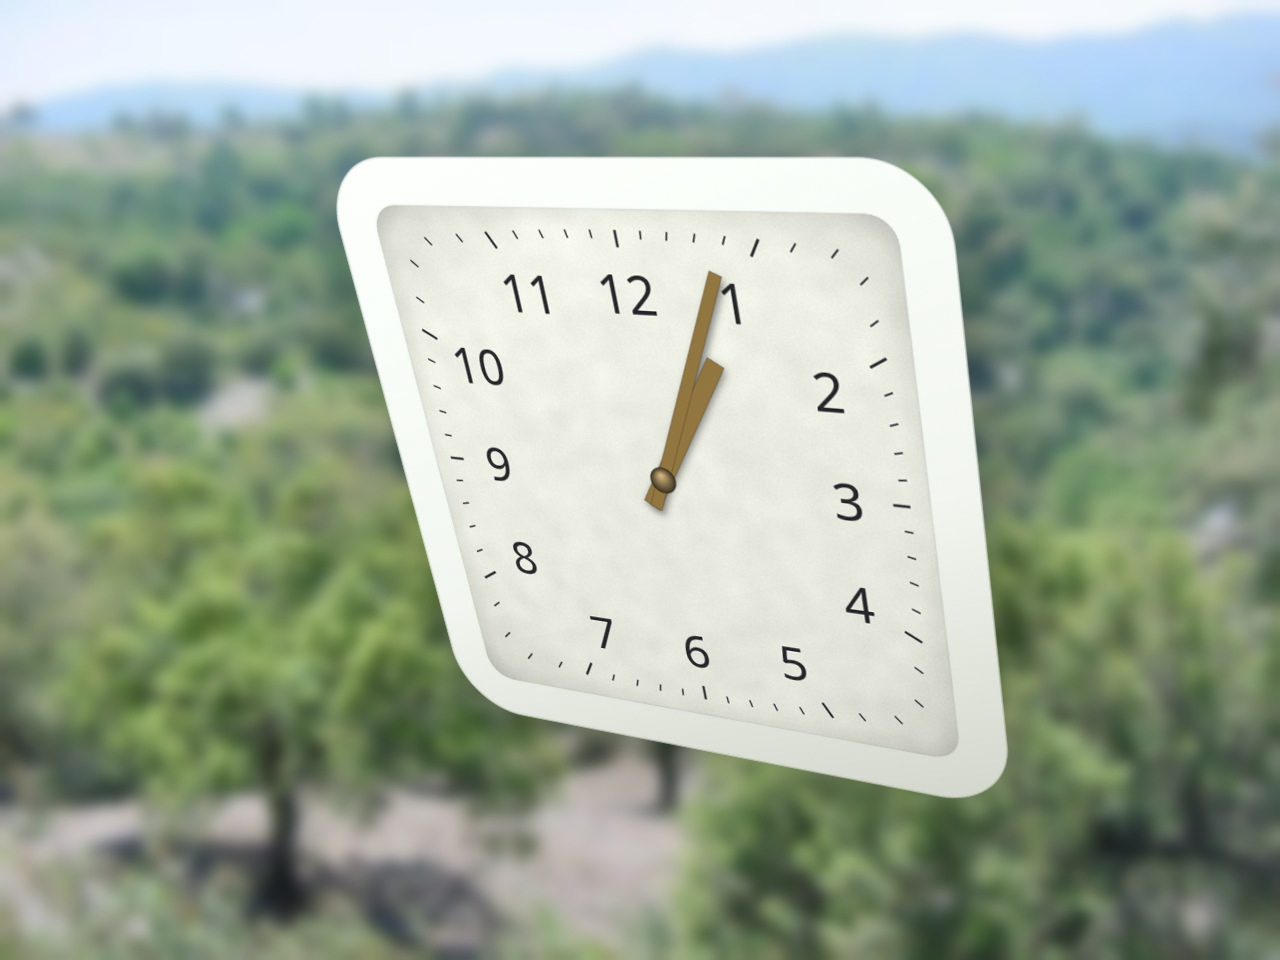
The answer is 1:04
